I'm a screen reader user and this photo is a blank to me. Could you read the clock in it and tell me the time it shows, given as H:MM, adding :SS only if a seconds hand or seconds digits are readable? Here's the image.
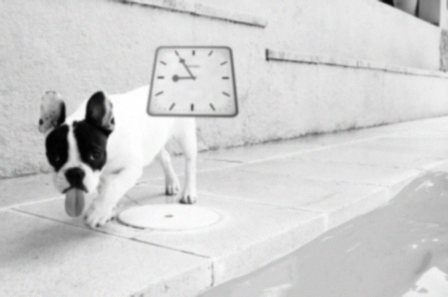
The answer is 8:55
